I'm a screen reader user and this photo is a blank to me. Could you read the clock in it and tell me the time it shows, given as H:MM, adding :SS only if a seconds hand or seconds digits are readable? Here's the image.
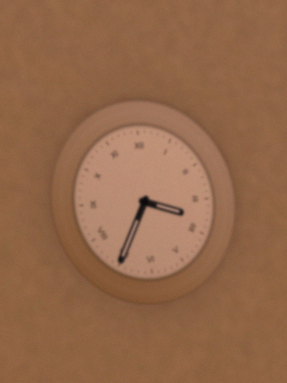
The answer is 3:35
